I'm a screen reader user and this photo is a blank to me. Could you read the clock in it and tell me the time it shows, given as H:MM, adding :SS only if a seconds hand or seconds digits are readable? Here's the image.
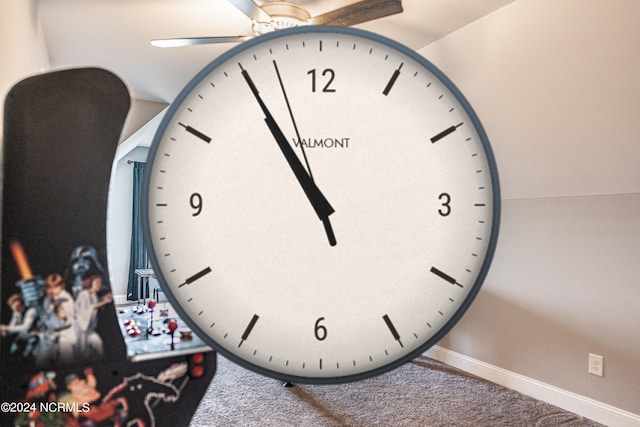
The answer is 10:54:57
